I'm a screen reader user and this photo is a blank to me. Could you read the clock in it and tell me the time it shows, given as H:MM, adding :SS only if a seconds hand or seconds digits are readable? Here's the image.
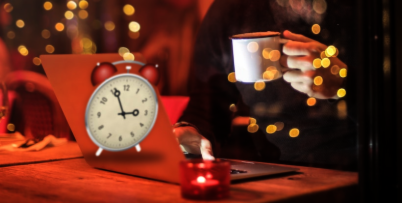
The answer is 2:56
